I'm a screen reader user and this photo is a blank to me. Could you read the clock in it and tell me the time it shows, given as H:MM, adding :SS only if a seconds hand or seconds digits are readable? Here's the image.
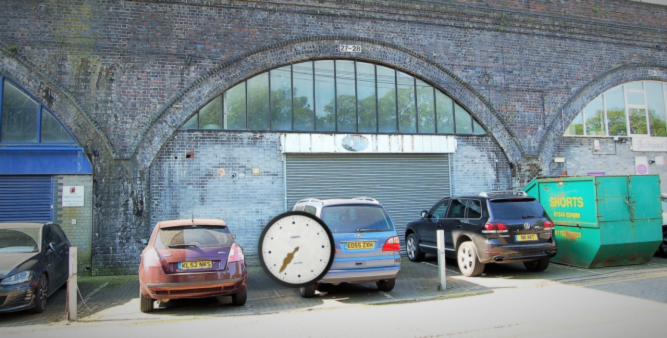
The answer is 7:37
